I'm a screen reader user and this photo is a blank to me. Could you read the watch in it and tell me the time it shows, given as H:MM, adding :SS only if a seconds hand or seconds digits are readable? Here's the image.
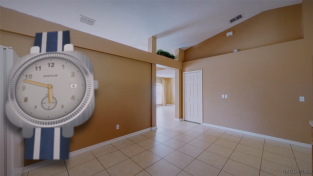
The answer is 5:48
